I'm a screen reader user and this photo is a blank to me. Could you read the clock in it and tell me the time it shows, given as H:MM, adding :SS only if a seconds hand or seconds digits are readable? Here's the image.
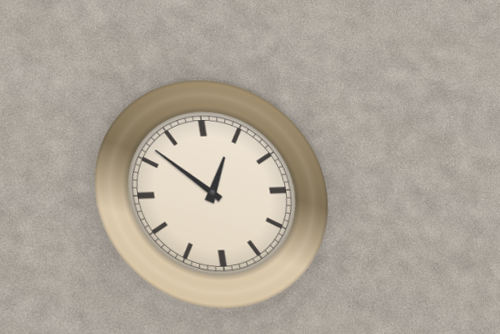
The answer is 12:52
